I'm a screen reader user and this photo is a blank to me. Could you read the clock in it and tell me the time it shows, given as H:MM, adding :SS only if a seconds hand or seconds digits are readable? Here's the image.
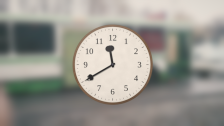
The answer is 11:40
